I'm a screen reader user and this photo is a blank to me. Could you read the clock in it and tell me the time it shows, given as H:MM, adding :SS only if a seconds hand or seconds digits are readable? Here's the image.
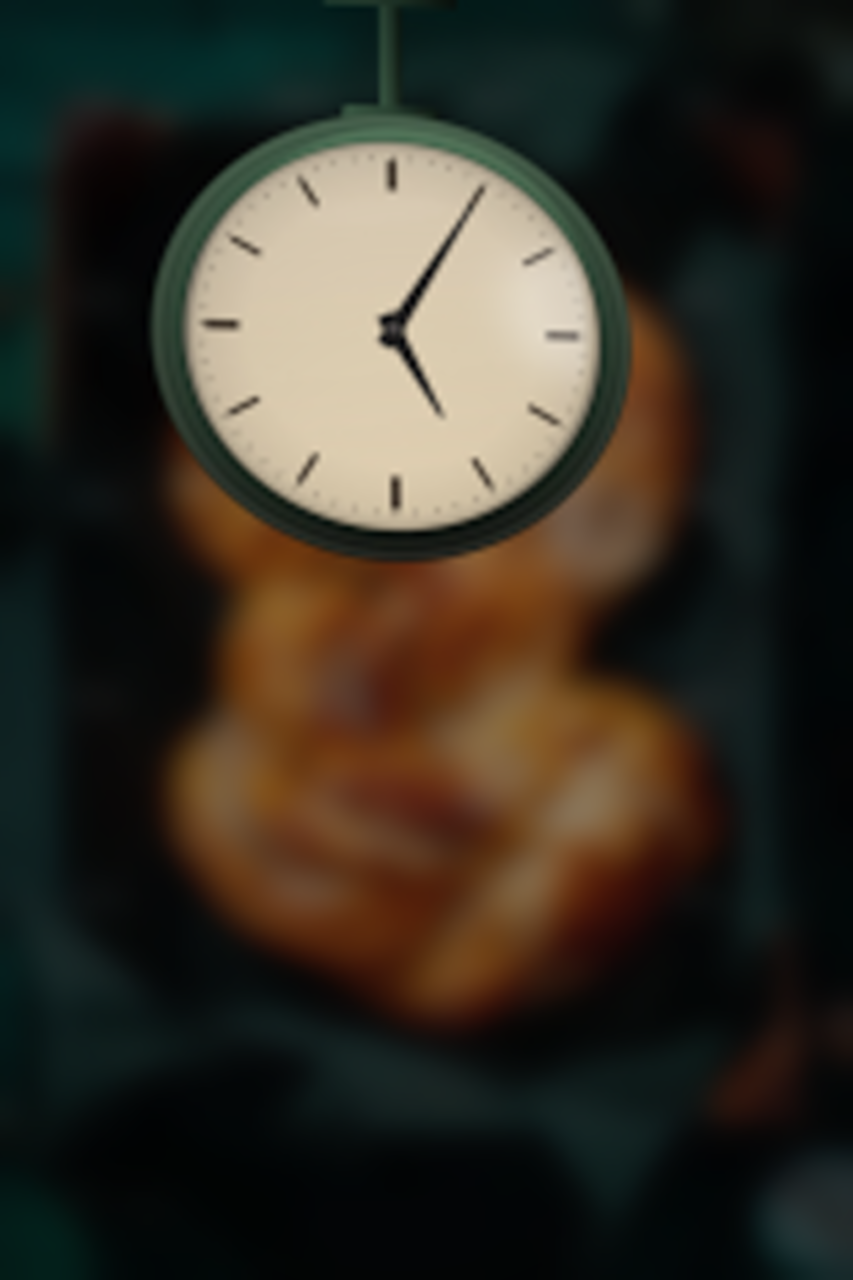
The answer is 5:05
